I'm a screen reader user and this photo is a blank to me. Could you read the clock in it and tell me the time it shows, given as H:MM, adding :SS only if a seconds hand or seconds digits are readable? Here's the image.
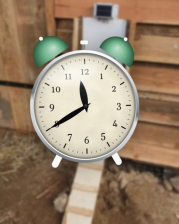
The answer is 11:40
